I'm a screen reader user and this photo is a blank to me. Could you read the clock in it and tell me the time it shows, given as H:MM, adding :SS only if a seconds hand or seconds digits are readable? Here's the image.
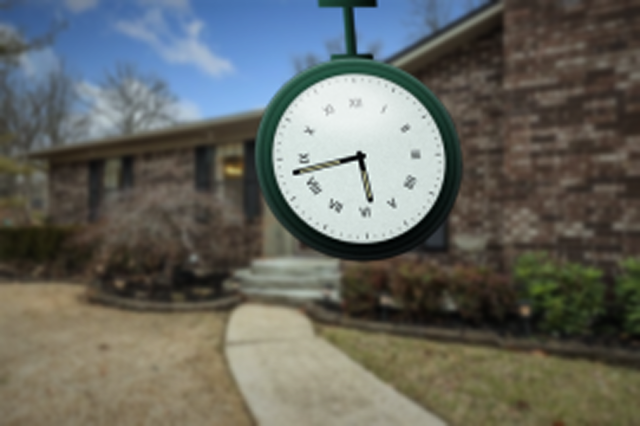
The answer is 5:43
